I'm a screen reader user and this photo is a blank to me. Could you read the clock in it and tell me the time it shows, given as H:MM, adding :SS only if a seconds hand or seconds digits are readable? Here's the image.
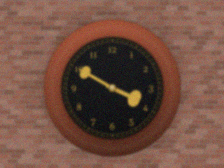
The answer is 3:50
